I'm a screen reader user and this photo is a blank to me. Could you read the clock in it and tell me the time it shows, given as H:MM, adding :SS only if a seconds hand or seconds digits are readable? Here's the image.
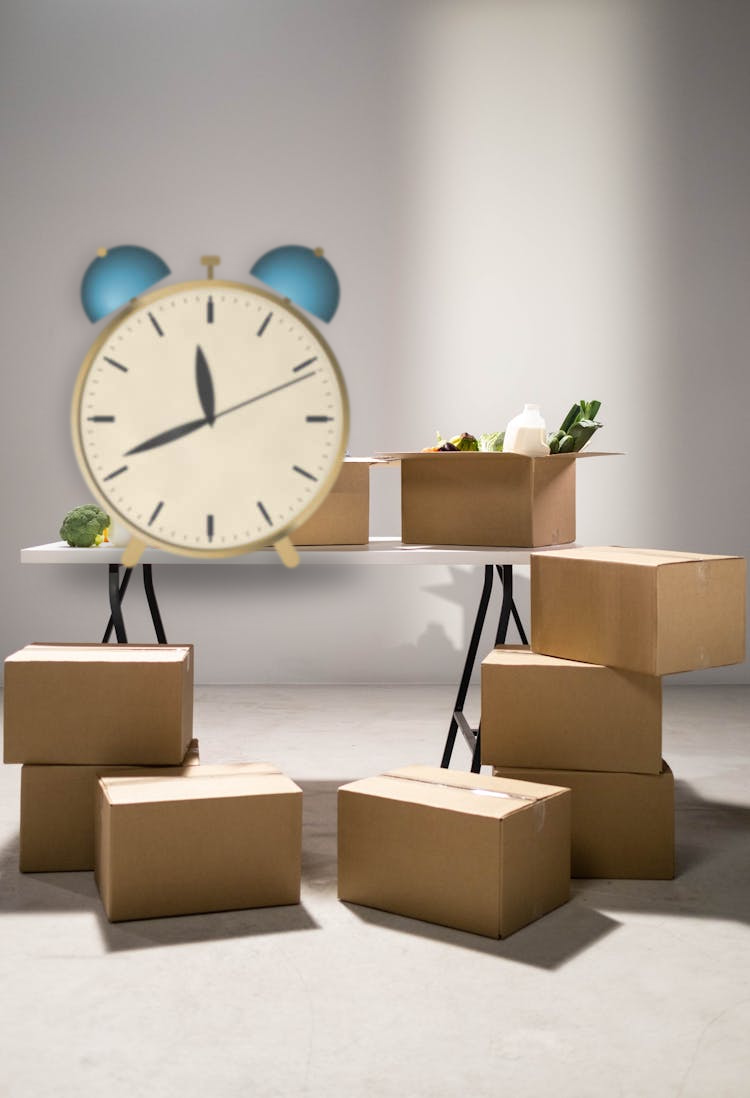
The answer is 11:41:11
